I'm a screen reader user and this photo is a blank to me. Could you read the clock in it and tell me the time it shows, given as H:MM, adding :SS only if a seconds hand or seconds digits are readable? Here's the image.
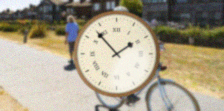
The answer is 1:53
